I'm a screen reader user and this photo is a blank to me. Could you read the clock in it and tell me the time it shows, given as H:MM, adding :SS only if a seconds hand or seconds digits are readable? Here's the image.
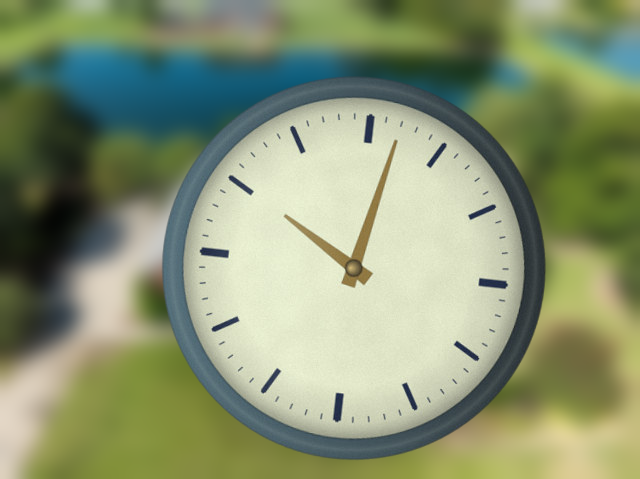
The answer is 10:02
